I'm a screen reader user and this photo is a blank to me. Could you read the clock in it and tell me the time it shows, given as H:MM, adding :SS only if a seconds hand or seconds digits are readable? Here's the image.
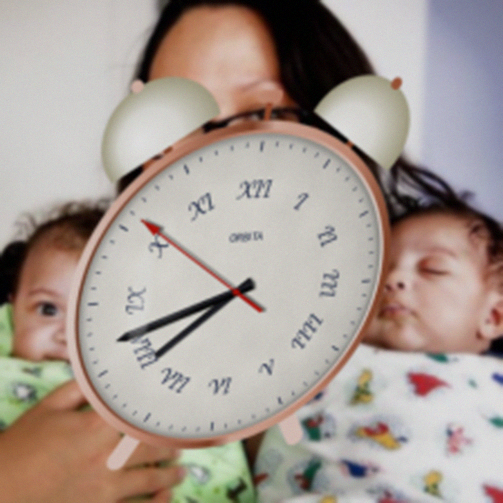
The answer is 7:41:51
